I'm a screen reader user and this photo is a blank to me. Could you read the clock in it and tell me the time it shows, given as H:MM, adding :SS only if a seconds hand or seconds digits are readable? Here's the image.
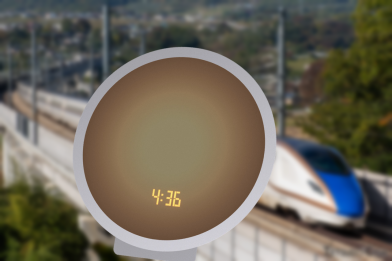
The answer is 4:36
